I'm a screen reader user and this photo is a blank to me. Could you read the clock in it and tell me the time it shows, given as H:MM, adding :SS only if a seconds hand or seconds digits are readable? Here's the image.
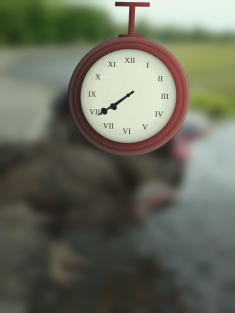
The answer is 7:39
